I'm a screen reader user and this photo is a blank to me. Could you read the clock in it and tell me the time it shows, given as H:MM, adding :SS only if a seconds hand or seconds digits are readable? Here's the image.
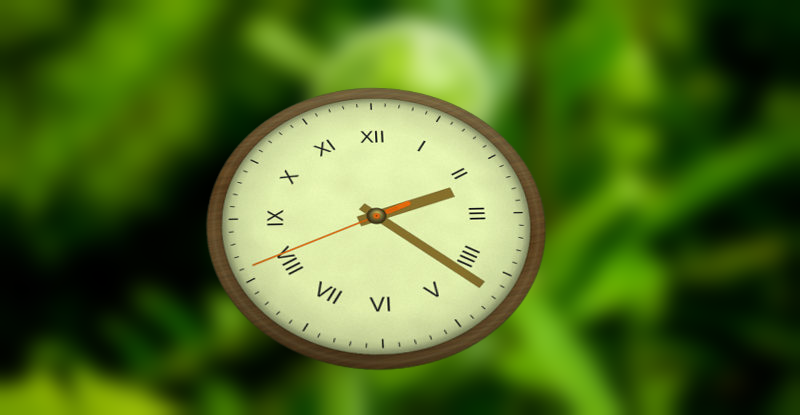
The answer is 2:21:41
